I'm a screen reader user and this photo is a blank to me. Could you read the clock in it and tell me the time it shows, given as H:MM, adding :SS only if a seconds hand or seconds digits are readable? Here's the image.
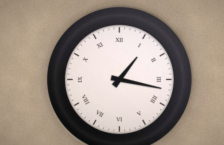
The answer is 1:17
